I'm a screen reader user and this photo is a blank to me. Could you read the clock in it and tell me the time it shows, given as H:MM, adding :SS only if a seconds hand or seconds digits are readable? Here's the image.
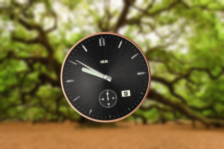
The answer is 9:51
